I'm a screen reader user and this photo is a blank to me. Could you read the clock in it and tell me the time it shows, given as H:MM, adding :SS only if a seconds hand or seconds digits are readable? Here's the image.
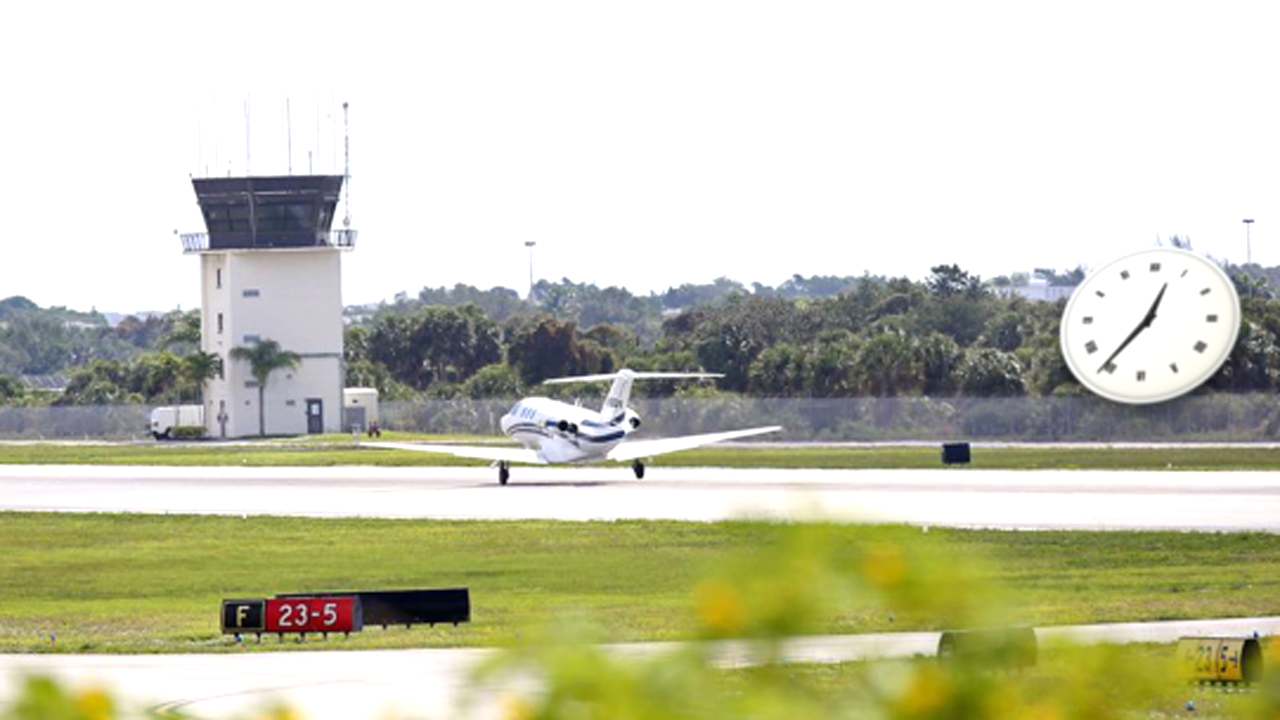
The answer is 12:36
